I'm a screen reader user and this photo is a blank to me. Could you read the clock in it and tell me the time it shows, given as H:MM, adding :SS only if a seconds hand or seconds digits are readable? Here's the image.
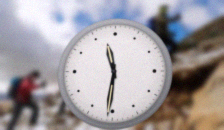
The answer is 11:31
